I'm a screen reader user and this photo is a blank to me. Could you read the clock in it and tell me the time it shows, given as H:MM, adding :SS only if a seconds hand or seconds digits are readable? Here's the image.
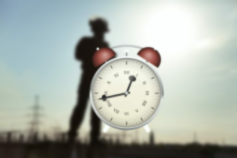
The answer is 12:43
